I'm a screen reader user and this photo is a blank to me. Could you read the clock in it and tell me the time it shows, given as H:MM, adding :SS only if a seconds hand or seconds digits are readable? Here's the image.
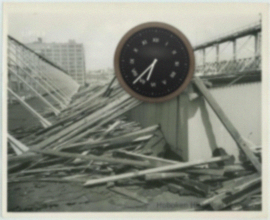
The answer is 6:37
